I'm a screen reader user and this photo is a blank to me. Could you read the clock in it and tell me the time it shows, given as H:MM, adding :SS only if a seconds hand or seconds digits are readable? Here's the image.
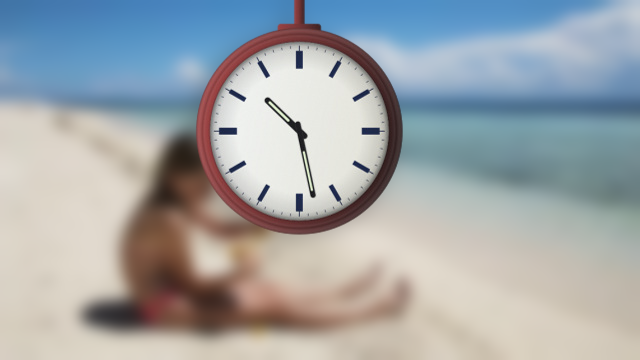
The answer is 10:28
